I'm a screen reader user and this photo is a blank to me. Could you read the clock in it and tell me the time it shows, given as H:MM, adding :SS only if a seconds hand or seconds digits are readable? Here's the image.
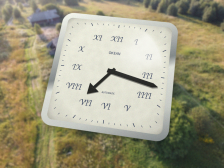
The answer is 7:17
